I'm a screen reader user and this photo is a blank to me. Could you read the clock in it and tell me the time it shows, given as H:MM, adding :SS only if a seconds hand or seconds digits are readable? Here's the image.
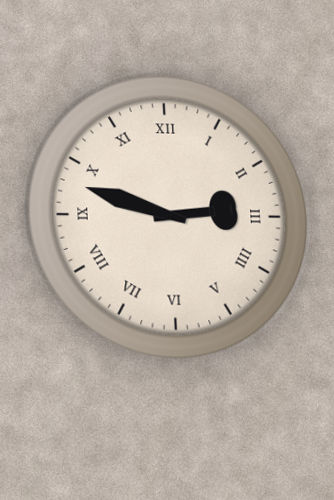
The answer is 2:48
